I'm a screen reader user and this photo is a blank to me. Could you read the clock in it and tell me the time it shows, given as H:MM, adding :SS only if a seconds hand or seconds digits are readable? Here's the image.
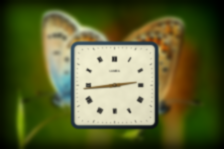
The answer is 2:44
